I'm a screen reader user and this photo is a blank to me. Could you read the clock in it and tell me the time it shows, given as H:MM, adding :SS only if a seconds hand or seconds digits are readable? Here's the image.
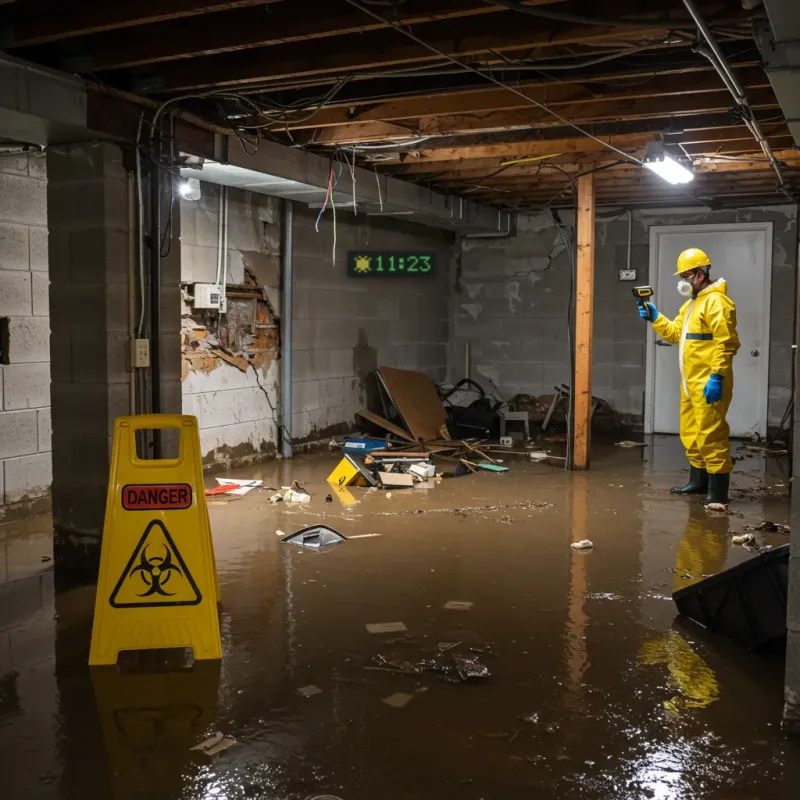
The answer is 11:23
